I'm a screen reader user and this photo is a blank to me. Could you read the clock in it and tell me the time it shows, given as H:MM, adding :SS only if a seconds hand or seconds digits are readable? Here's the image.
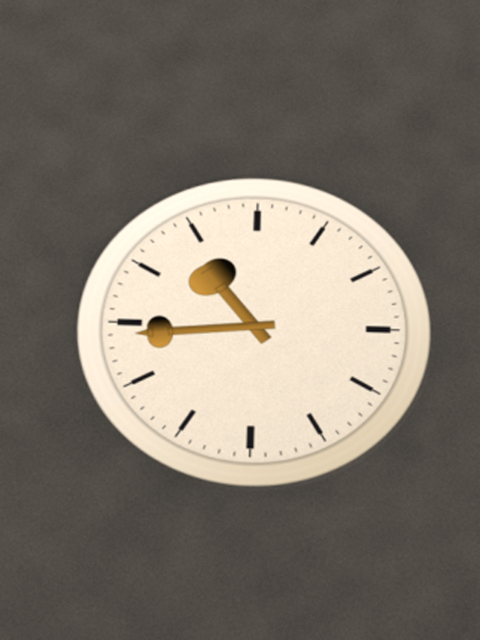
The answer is 10:44
